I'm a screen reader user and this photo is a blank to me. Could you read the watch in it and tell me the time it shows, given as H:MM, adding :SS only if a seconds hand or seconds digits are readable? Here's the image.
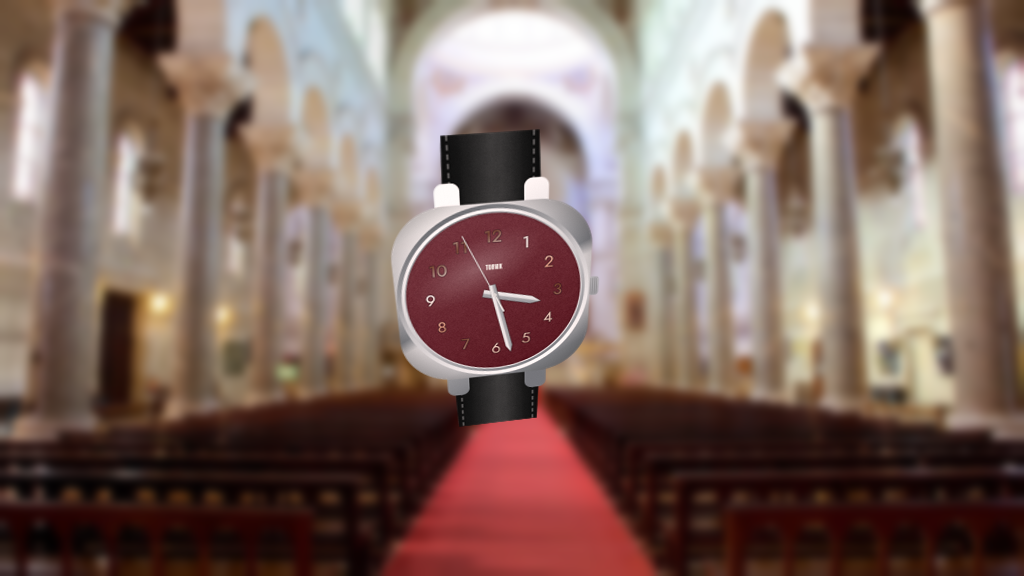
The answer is 3:27:56
